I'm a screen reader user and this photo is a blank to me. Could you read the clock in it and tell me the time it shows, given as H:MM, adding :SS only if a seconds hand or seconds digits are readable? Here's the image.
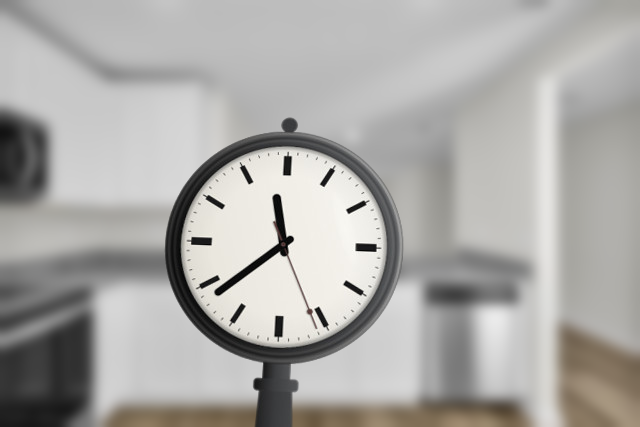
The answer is 11:38:26
